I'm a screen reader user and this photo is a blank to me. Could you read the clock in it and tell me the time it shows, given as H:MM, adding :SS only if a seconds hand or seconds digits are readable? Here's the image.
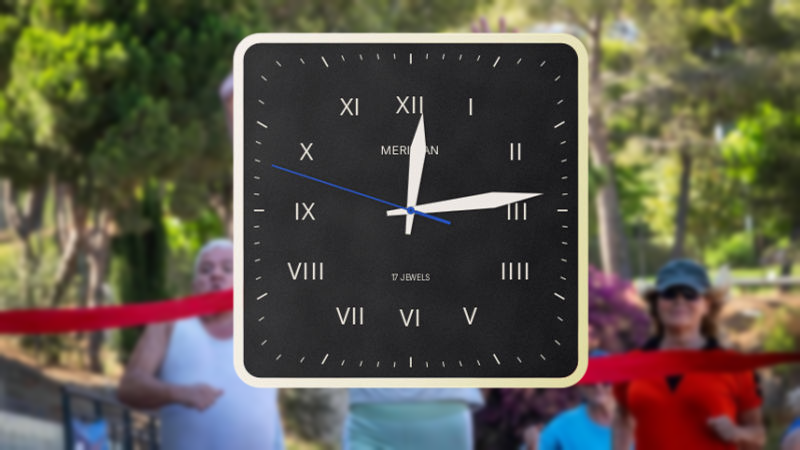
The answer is 12:13:48
